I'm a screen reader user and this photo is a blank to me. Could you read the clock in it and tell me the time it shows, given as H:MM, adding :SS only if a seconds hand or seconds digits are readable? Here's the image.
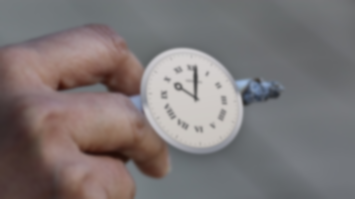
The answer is 10:01
